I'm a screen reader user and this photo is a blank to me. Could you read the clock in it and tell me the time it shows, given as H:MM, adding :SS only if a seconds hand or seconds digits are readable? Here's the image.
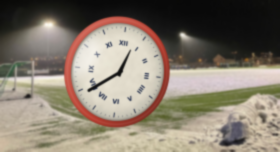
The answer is 12:39
